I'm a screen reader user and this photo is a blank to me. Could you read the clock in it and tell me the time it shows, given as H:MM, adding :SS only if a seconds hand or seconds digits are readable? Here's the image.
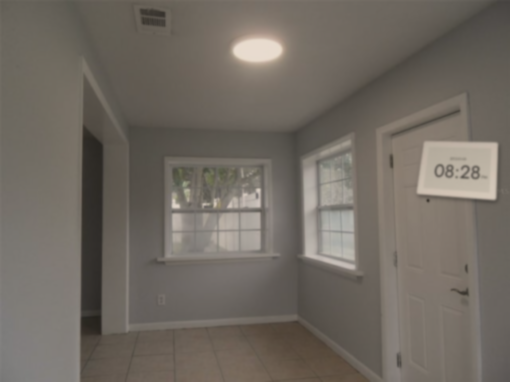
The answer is 8:28
